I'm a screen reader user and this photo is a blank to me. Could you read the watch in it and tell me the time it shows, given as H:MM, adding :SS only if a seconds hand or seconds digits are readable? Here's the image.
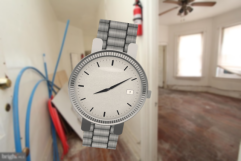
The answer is 8:09
